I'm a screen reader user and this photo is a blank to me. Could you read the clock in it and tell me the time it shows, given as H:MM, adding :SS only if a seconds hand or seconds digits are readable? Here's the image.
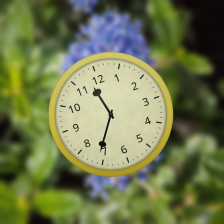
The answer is 11:36
